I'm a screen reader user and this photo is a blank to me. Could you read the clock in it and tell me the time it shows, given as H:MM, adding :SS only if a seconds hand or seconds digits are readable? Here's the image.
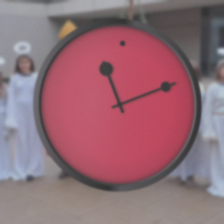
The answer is 11:11
